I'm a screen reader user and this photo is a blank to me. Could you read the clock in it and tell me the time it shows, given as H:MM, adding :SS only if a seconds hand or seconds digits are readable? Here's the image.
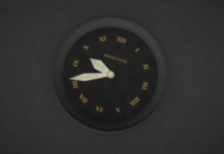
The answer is 9:41
